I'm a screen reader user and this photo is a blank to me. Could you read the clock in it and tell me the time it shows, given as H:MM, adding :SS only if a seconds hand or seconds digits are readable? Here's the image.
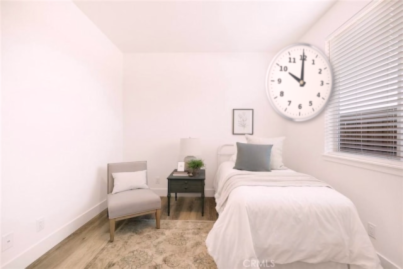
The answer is 10:00
